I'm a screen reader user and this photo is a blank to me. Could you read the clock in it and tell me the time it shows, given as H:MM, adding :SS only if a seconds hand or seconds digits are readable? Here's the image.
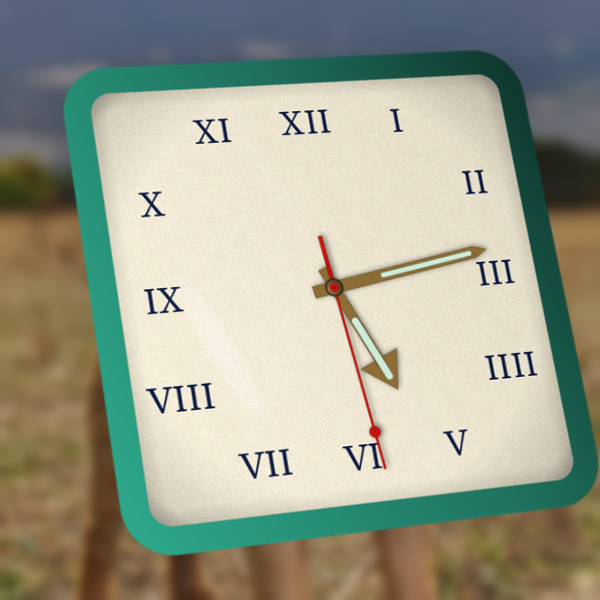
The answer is 5:13:29
